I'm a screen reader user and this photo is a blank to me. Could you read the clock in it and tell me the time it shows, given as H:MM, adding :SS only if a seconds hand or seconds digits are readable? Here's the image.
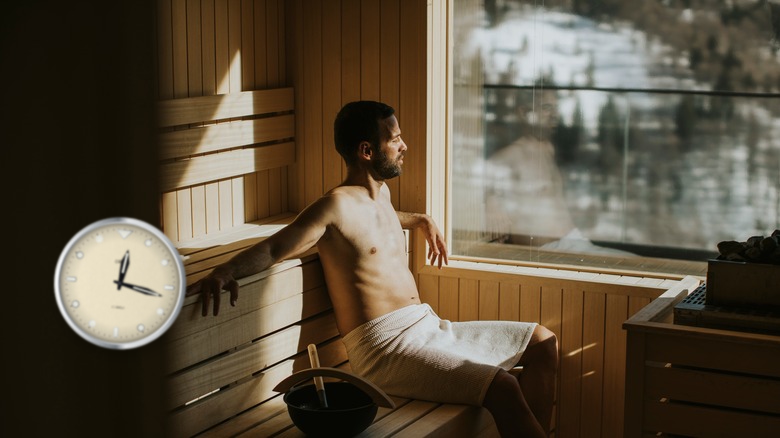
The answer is 12:17
